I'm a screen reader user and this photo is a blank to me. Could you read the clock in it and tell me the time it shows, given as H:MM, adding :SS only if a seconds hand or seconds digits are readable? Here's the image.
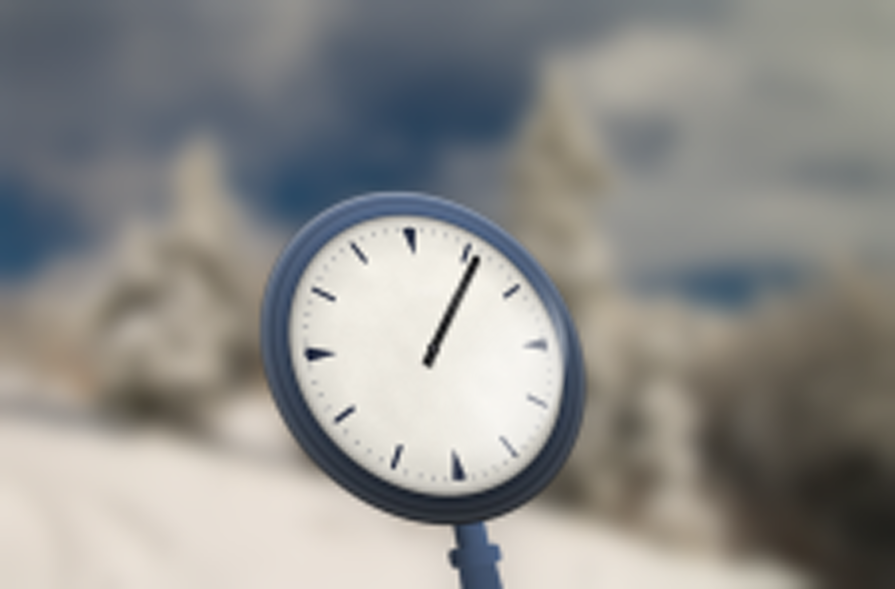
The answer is 1:06
